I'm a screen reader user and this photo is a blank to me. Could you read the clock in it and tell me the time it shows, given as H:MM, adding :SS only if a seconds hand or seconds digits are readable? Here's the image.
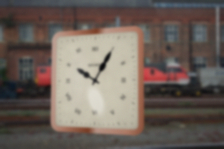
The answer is 10:05
